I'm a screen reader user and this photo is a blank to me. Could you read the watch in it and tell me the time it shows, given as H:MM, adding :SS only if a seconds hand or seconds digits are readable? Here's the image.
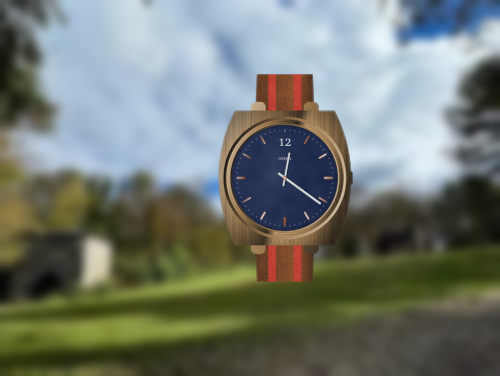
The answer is 12:21
